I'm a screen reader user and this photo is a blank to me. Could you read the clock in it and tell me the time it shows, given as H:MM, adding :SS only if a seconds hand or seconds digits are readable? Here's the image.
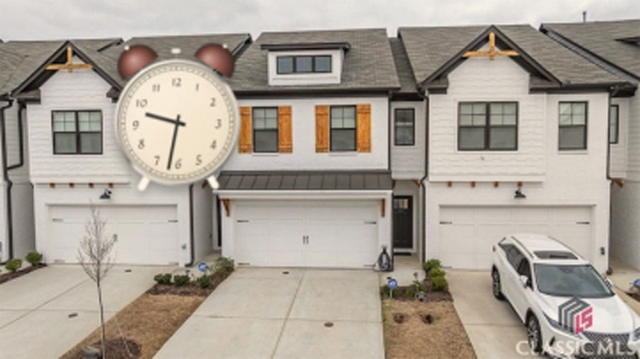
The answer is 9:32
